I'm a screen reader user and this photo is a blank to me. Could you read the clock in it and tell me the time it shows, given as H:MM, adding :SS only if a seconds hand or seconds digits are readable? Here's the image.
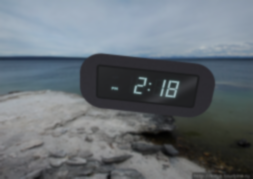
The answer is 2:18
